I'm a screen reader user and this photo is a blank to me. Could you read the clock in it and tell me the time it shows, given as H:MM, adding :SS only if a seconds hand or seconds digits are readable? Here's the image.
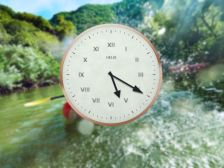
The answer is 5:20
